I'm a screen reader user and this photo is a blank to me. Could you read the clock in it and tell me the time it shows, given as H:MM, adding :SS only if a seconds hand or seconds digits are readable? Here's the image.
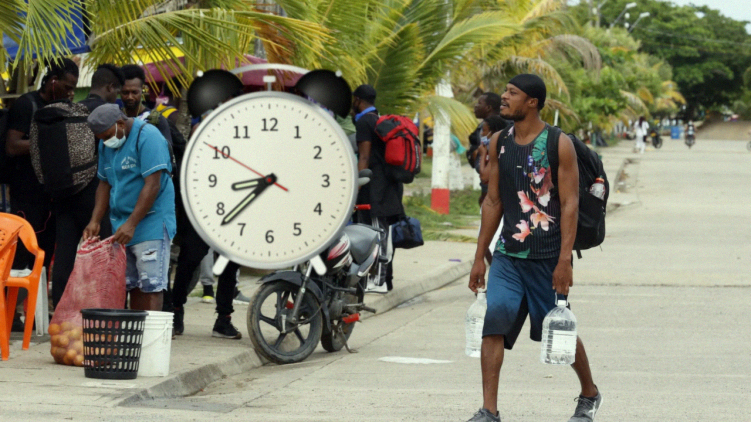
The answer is 8:37:50
